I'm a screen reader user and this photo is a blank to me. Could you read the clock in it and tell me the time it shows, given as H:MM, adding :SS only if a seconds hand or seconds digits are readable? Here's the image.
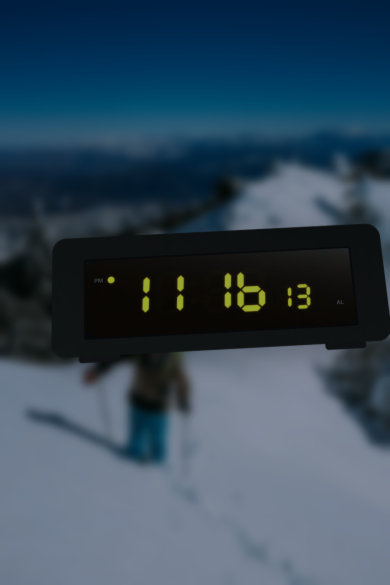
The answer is 11:16:13
